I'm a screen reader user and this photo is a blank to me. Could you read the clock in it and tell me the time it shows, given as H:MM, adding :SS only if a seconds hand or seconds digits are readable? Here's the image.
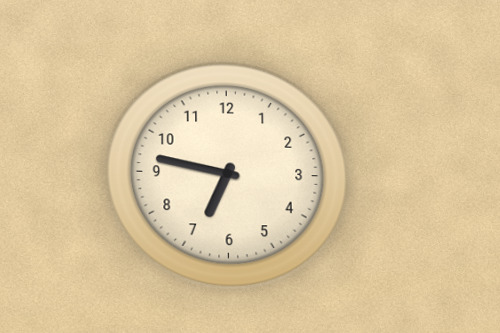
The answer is 6:47
